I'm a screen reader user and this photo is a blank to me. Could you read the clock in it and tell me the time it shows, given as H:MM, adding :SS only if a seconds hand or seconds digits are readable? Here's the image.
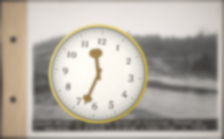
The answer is 11:33
